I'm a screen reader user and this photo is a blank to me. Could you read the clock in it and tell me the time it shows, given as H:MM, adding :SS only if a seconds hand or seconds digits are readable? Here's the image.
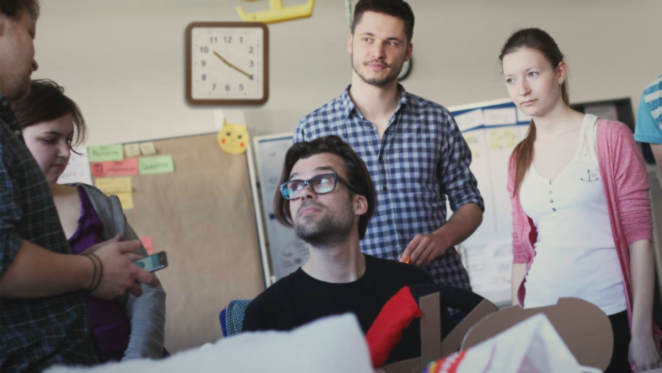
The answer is 10:20
